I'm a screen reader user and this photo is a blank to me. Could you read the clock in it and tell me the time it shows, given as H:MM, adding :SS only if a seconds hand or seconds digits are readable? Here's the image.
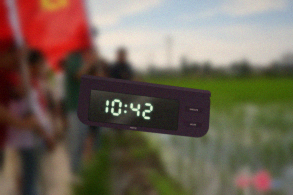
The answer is 10:42
